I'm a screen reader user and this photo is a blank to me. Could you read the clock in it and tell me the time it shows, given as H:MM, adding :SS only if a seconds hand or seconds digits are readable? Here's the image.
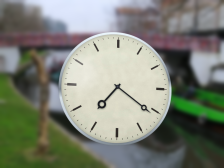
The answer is 7:21
